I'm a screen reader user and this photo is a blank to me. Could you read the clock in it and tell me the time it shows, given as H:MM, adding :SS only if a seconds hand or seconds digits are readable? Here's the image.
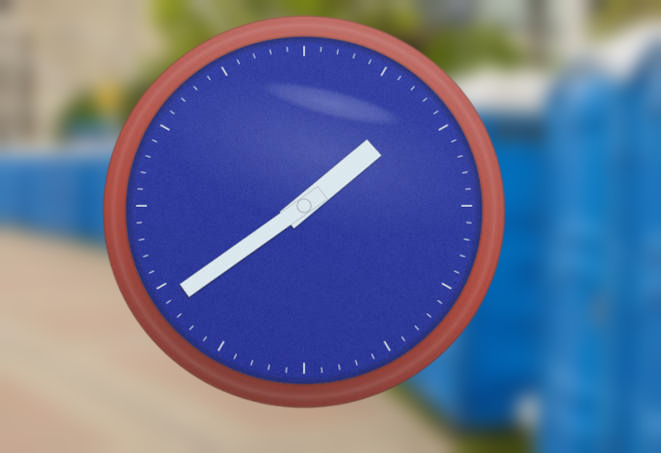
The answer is 1:39
